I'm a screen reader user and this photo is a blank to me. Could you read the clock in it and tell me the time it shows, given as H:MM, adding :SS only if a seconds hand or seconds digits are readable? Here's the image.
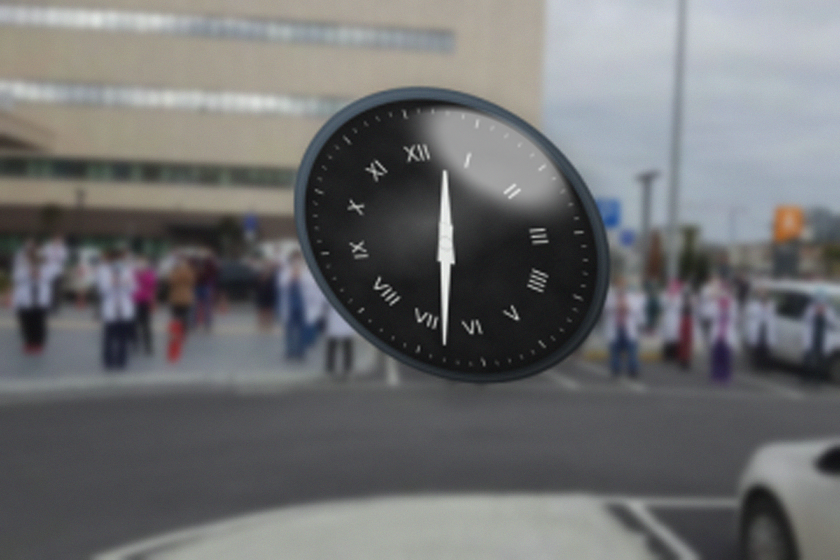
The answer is 12:33
